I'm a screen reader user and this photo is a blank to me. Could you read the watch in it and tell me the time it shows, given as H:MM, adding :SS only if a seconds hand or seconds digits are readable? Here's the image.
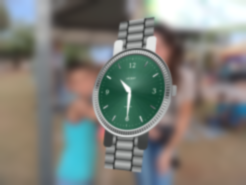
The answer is 10:30
